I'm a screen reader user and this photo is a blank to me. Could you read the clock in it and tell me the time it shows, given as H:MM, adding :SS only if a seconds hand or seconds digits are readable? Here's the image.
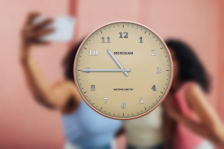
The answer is 10:45
